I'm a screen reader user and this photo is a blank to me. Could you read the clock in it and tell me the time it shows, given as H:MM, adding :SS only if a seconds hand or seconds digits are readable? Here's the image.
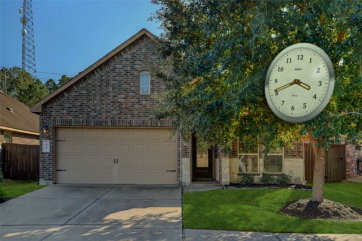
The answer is 3:41
